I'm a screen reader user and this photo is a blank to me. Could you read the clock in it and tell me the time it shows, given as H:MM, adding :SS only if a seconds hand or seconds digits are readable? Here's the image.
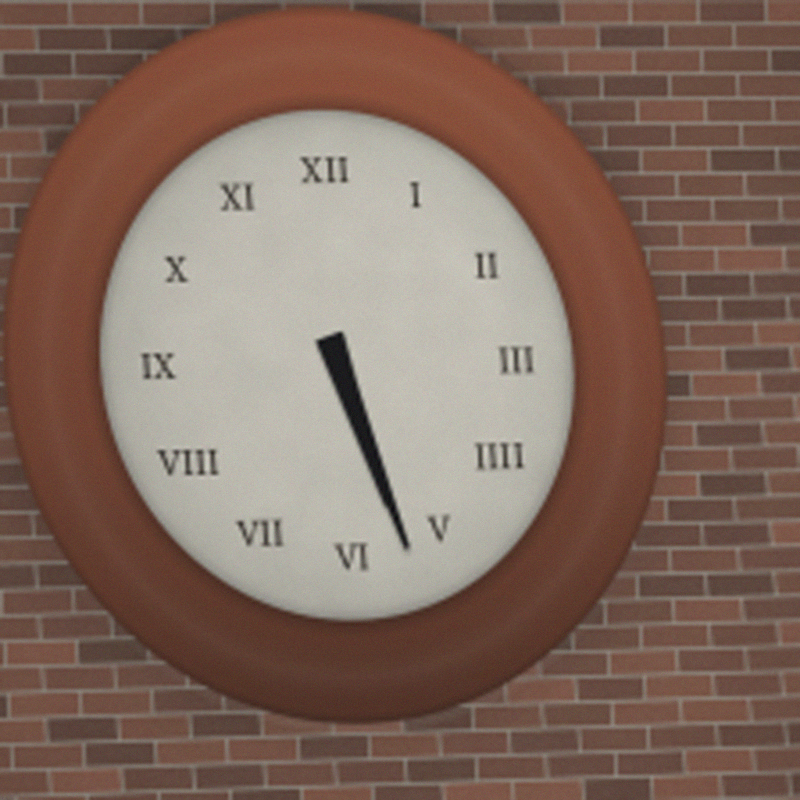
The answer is 5:27
